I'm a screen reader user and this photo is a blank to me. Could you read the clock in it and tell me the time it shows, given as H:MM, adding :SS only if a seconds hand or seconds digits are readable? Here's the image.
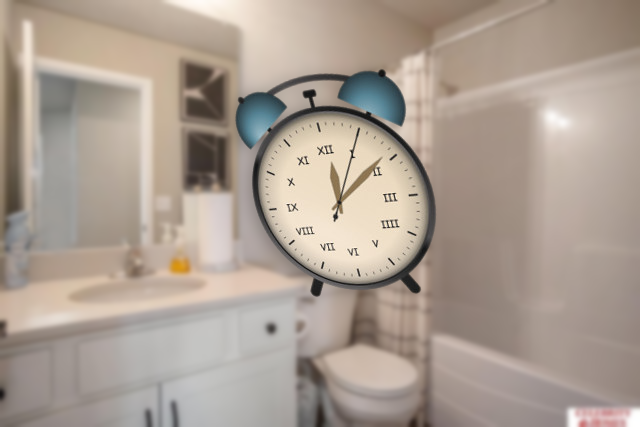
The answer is 12:09:05
